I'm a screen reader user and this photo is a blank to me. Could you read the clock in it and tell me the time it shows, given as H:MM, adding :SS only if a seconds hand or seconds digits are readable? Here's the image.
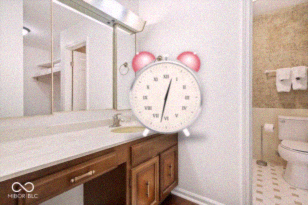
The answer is 12:32
